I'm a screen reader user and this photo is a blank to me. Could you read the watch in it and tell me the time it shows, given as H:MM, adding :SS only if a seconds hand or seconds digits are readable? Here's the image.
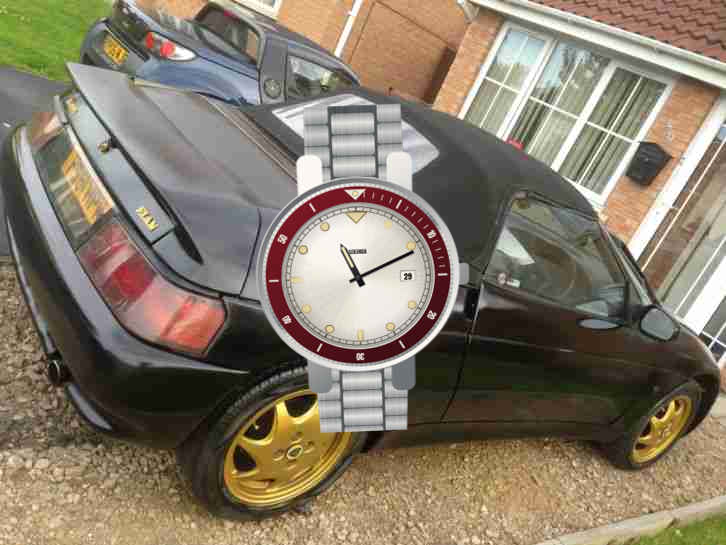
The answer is 11:11
